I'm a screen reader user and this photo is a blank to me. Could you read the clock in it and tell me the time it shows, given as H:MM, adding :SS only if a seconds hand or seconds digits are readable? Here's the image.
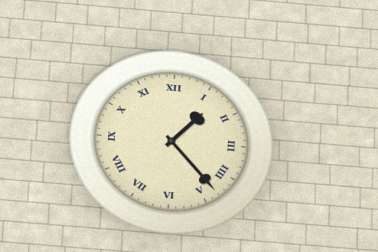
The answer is 1:23
